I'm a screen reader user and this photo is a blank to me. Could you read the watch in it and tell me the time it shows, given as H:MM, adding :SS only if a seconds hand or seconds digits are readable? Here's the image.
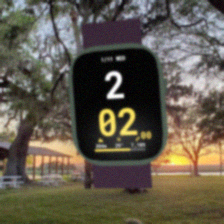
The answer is 2:02
